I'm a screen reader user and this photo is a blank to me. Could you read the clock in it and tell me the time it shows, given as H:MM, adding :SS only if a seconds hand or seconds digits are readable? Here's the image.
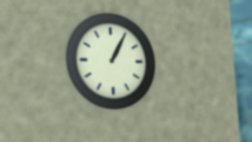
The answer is 1:05
